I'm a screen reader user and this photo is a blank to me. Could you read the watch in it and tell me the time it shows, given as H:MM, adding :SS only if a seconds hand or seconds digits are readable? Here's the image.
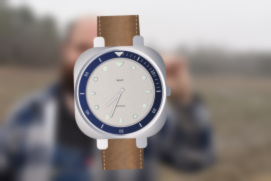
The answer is 7:34
